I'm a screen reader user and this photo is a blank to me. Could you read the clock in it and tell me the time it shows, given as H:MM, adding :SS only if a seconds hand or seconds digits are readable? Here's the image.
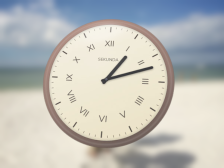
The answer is 1:12
